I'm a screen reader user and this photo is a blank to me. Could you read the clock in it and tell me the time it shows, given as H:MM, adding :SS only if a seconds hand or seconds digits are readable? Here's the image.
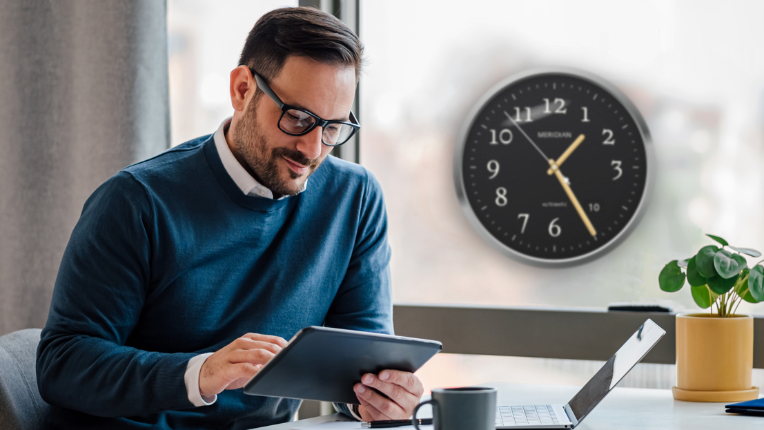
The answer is 1:24:53
